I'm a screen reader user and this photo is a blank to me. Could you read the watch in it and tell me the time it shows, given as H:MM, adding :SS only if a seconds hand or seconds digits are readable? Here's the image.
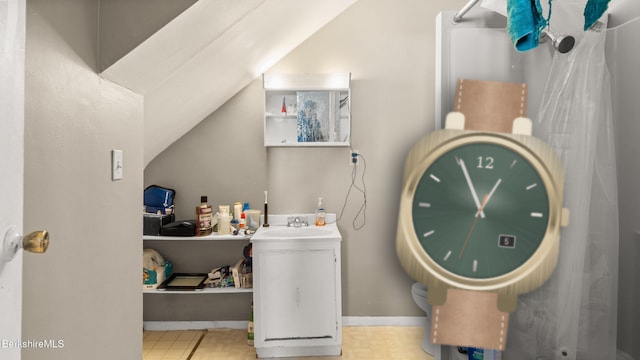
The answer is 12:55:33
